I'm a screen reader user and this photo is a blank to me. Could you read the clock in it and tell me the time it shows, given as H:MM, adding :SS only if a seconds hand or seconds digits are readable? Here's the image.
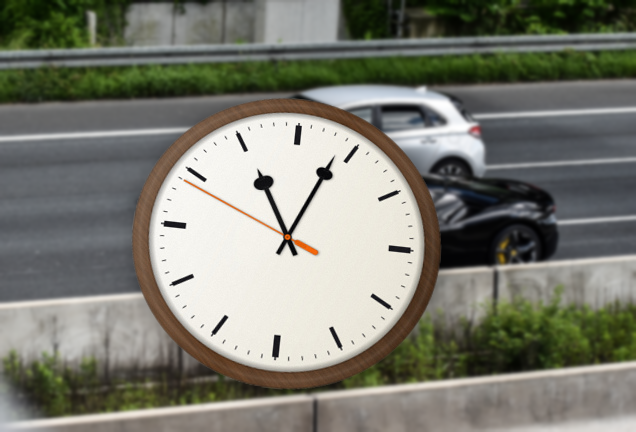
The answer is 11:03:49
